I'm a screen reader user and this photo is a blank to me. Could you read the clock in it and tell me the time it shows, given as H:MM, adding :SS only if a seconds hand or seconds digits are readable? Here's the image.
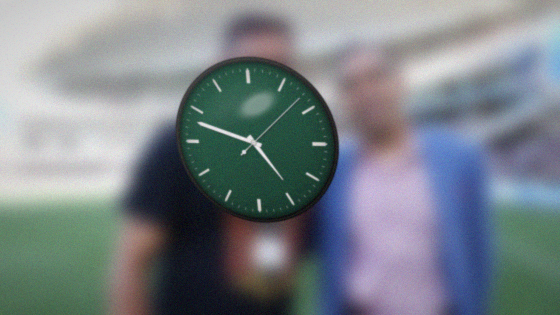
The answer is 4:48:08
